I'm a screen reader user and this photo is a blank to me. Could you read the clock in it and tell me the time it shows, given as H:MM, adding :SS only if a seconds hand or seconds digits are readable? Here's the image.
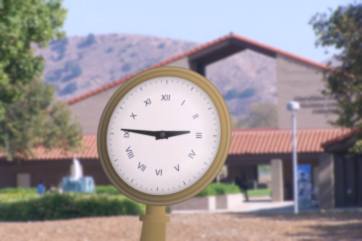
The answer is 2:46
